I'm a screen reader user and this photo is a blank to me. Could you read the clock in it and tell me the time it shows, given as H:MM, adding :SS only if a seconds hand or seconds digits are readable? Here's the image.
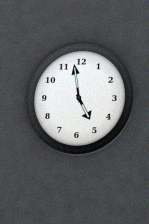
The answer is 4:58
